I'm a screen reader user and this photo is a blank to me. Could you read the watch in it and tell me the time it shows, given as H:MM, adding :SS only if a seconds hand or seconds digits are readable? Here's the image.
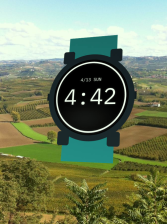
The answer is 4:42
